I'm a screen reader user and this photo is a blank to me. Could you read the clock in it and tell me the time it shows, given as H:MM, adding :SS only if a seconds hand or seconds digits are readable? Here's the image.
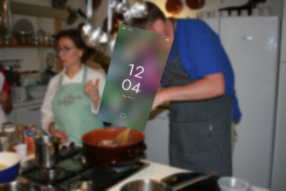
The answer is 12:04
